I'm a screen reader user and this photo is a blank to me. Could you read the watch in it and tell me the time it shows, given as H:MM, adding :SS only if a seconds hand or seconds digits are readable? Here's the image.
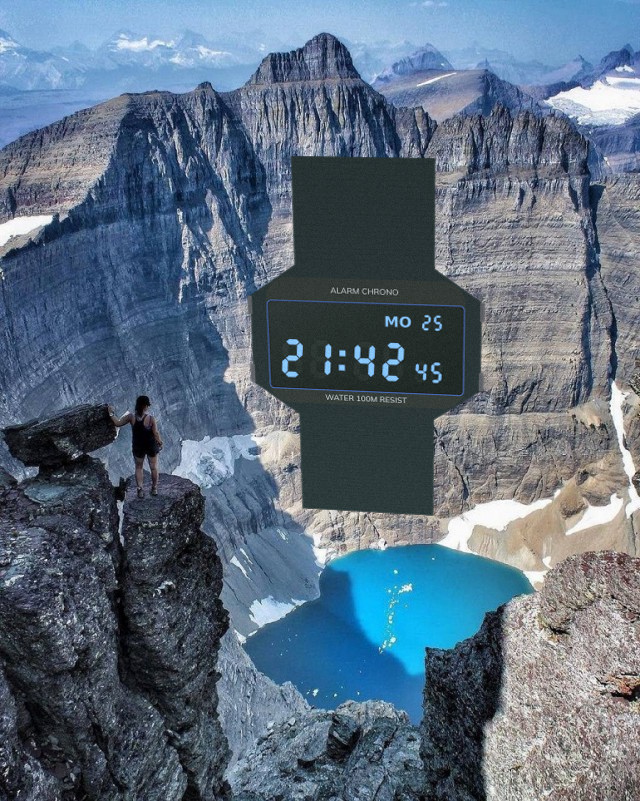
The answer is 21:42:45
